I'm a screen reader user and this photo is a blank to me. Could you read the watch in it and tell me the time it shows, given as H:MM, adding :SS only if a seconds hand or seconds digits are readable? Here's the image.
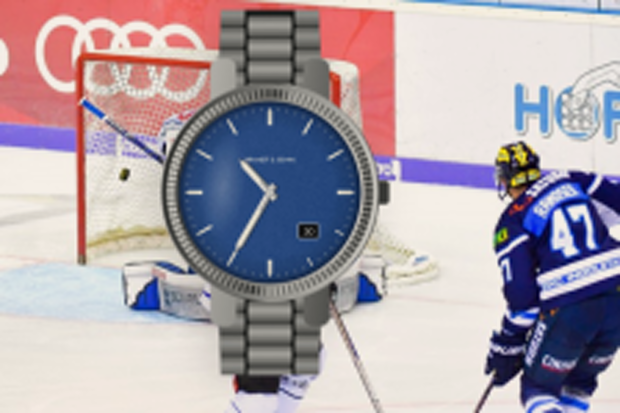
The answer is 10:35
